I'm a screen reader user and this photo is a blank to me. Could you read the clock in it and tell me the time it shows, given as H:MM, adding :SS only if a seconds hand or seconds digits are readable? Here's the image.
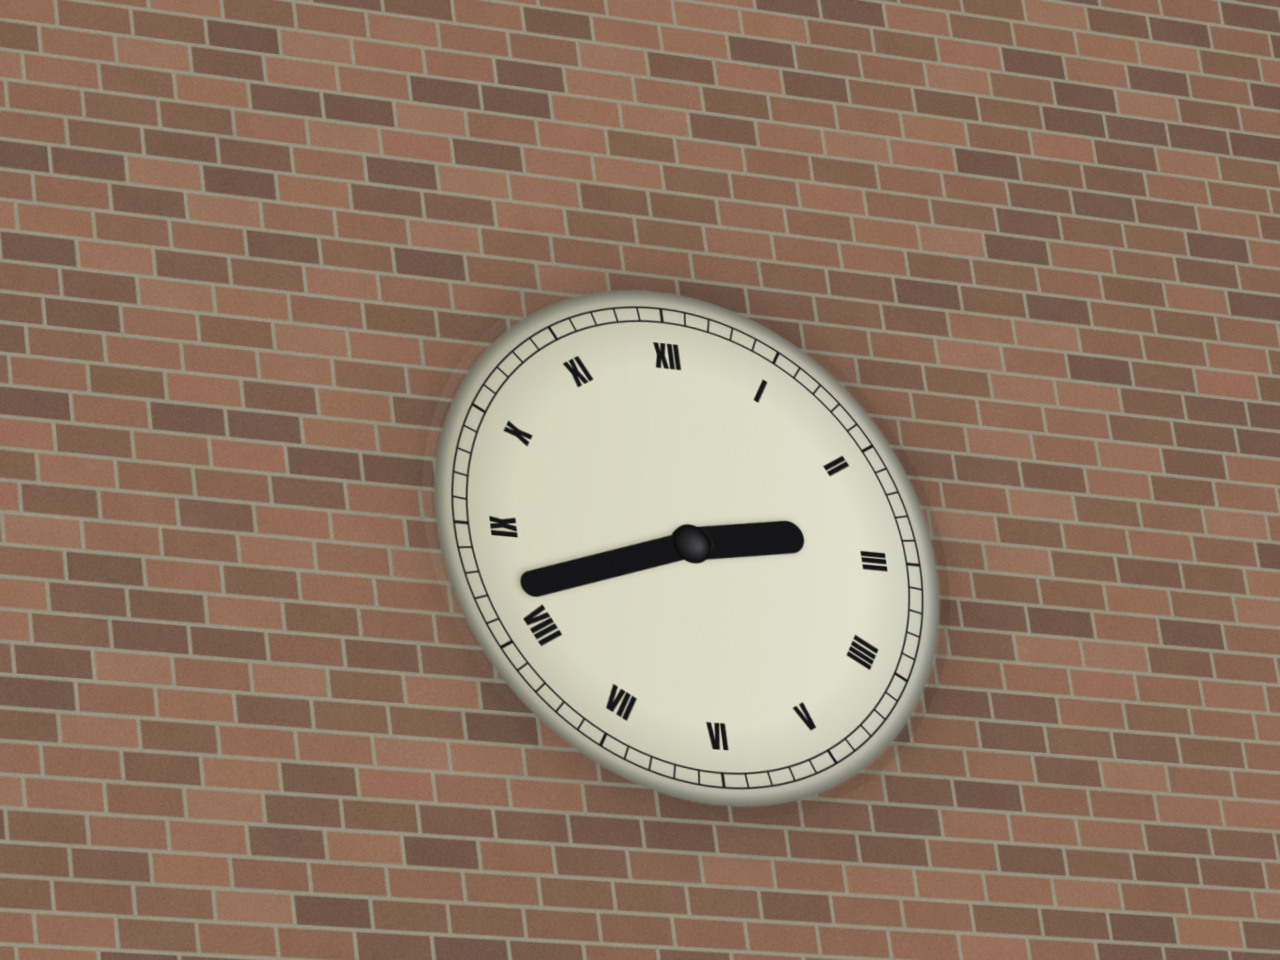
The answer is 2:42
